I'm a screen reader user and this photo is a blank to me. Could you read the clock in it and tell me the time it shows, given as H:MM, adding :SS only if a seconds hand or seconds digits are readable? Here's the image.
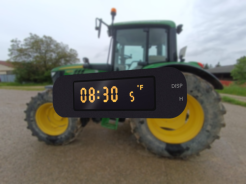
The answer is 8:30
